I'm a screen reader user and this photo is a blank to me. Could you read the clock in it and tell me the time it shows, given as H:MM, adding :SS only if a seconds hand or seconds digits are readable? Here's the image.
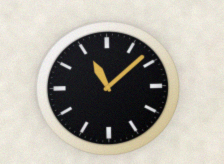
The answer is 11:08
